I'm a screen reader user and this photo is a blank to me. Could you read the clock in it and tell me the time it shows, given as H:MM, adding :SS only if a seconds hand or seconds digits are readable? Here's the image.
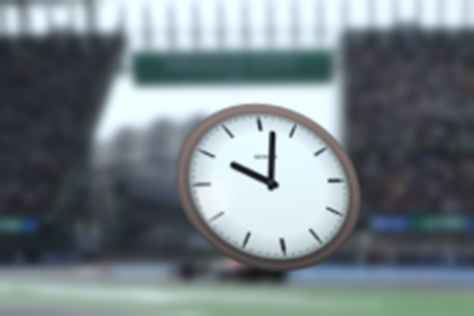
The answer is 10:02
